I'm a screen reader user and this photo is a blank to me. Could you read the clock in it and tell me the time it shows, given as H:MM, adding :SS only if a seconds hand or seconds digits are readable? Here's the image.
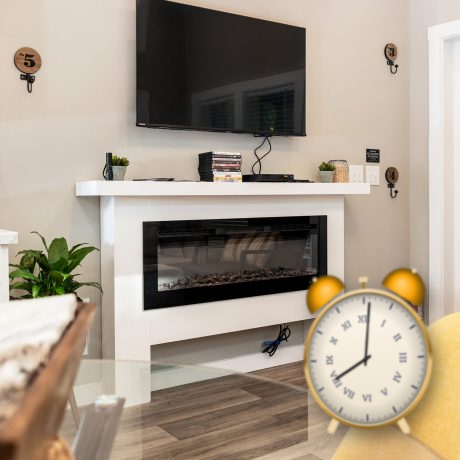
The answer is 8:01
